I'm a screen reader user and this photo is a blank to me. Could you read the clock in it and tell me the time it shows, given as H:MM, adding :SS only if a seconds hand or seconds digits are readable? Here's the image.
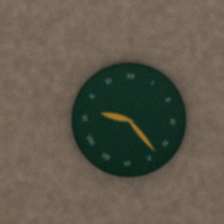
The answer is 9:23
